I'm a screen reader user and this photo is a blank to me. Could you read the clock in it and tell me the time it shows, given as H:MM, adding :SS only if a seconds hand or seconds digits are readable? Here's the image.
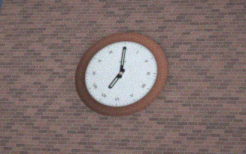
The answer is 7:00
